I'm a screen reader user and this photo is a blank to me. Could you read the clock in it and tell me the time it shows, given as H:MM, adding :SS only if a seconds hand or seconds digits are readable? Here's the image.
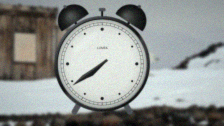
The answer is 7:39
